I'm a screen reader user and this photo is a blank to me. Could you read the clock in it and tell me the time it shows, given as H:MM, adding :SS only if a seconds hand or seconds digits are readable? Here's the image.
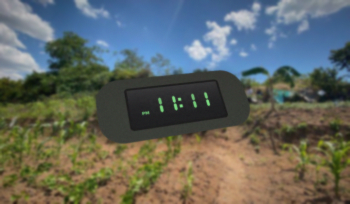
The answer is 11:11
